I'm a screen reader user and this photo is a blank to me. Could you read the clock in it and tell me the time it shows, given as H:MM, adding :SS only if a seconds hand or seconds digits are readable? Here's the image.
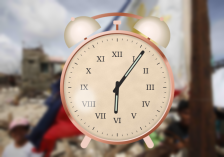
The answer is 6:06
